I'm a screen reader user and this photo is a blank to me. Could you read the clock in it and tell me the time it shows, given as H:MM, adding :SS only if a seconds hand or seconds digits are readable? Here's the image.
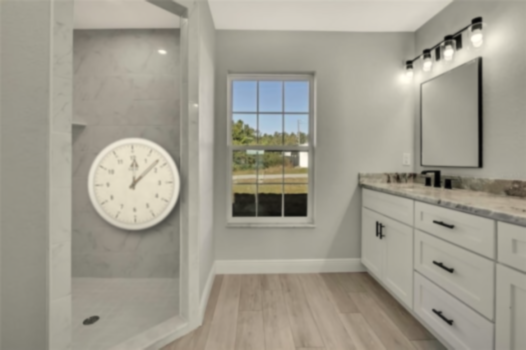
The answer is 12:08
